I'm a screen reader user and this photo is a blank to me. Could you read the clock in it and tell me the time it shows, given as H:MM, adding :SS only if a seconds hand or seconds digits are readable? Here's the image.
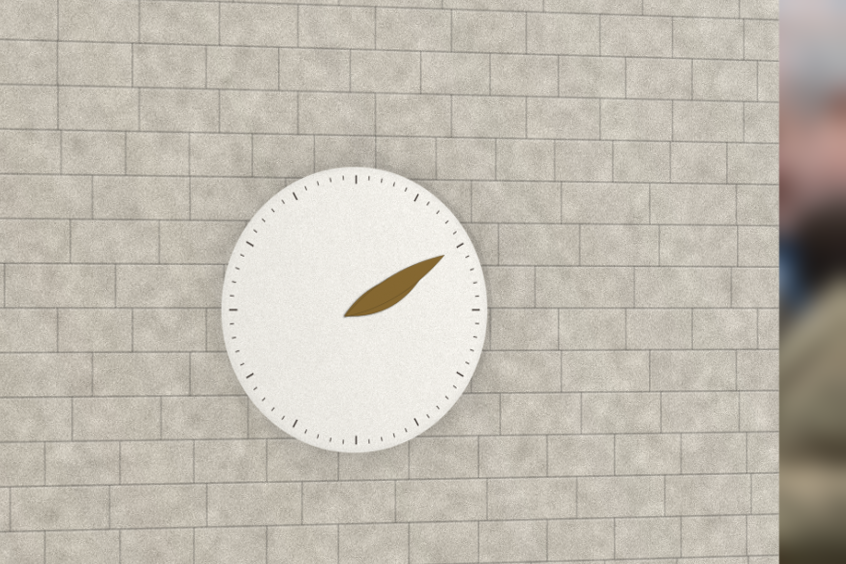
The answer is 2:10
